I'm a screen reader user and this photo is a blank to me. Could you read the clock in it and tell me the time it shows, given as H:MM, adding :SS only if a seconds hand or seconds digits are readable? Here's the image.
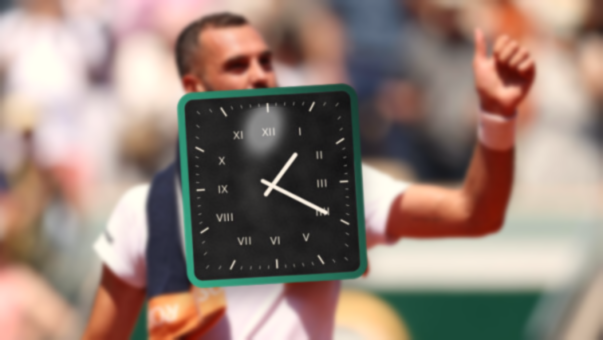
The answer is 1:20
